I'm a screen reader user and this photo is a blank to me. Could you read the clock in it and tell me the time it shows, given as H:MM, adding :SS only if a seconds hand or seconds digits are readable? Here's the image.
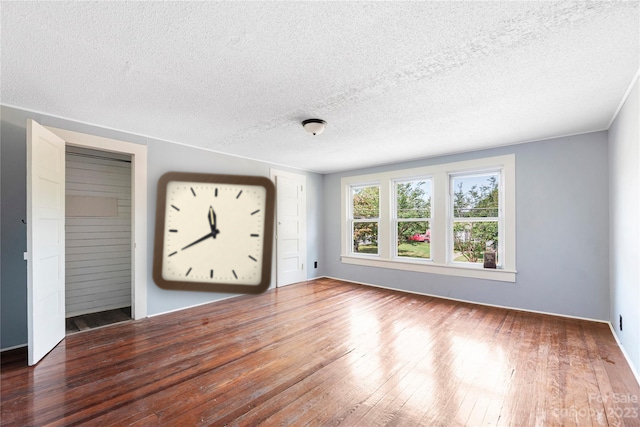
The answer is 11:40
